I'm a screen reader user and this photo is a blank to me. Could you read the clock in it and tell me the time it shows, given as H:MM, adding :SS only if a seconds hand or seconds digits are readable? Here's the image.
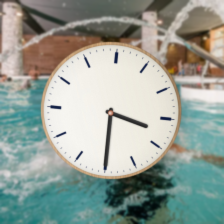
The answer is 3:30
